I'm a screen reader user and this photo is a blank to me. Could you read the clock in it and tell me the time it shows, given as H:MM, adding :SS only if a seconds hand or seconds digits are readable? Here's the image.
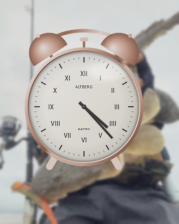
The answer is 4:23
